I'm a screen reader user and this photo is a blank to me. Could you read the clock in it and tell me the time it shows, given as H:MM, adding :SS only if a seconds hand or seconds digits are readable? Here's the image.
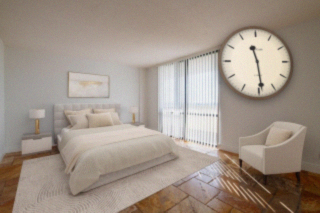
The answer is 11:29
